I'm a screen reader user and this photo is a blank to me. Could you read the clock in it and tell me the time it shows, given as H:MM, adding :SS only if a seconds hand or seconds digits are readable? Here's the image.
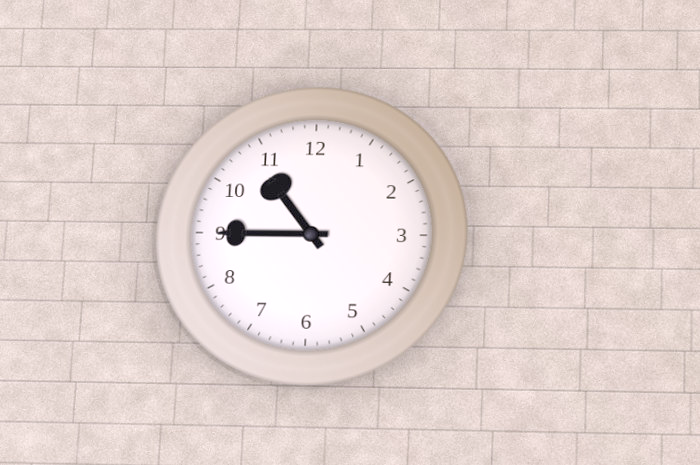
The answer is 10:45
